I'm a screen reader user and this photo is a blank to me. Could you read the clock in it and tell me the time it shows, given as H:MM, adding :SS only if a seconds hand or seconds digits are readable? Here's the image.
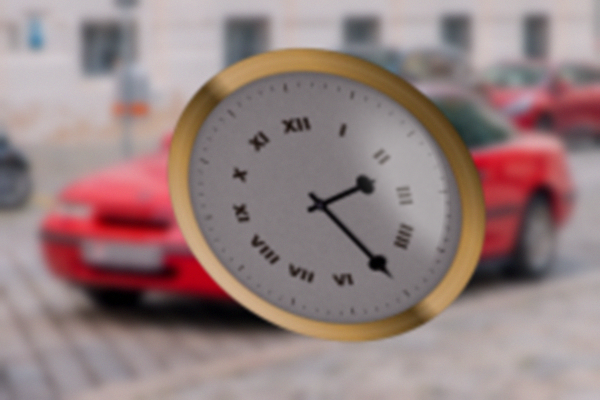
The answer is 2:25
